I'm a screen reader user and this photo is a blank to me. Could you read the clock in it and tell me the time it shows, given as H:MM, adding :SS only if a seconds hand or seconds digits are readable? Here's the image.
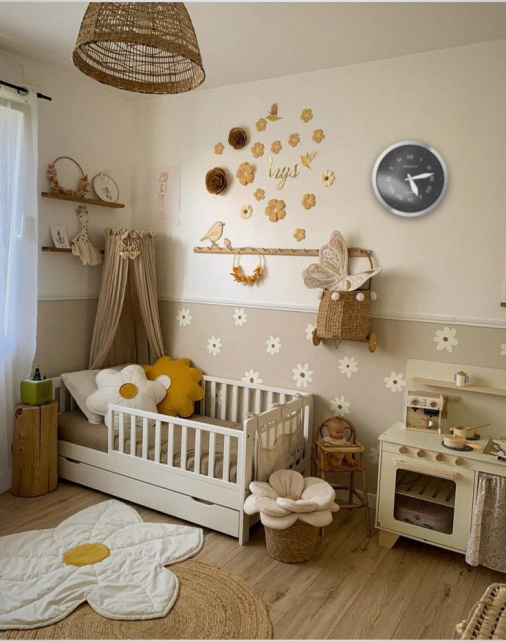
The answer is 5:13
